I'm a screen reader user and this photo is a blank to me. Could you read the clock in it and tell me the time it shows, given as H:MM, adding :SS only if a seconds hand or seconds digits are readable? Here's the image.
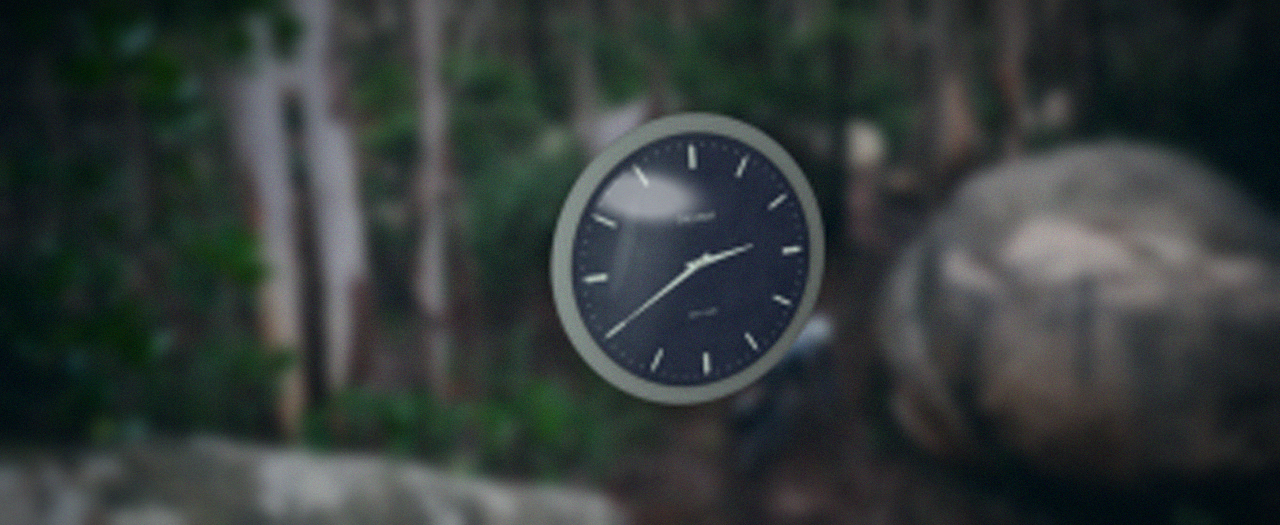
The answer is 2:40
